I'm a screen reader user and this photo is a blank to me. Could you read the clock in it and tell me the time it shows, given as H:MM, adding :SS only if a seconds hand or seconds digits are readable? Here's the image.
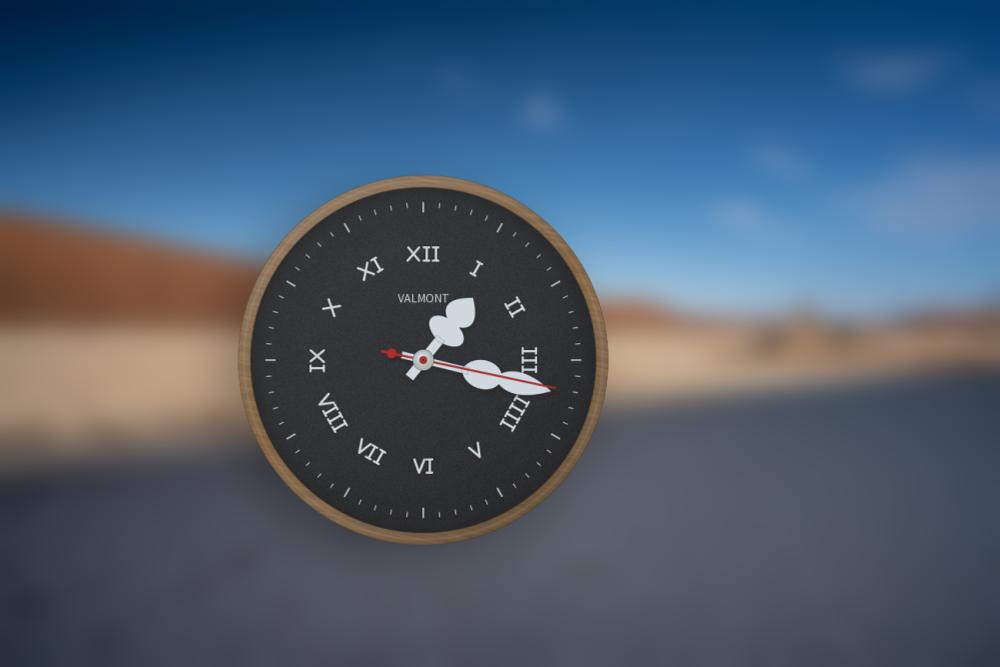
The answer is 1:17:17
